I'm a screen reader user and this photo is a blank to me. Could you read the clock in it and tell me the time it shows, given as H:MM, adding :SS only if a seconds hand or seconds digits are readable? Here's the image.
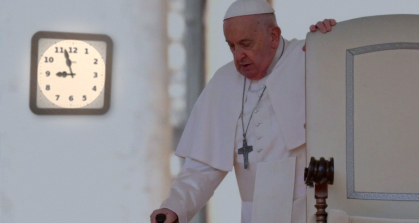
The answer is 8:57
